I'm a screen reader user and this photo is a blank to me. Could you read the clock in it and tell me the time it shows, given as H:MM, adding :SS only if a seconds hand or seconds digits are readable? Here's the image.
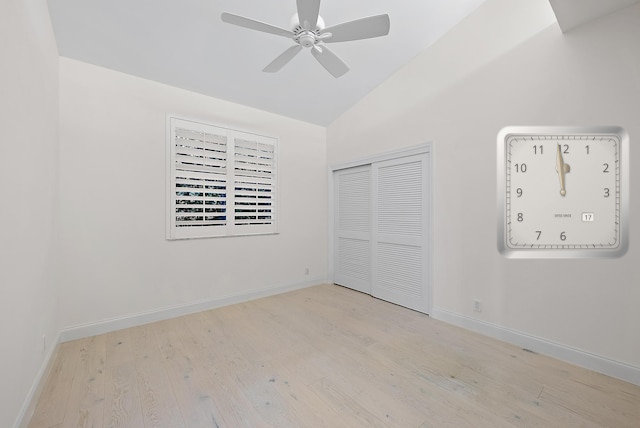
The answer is 11:59
